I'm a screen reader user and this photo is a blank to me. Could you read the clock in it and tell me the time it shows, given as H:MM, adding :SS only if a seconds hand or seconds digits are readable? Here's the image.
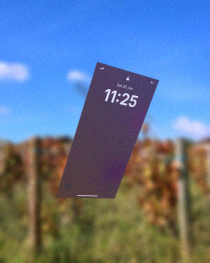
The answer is 11:25
